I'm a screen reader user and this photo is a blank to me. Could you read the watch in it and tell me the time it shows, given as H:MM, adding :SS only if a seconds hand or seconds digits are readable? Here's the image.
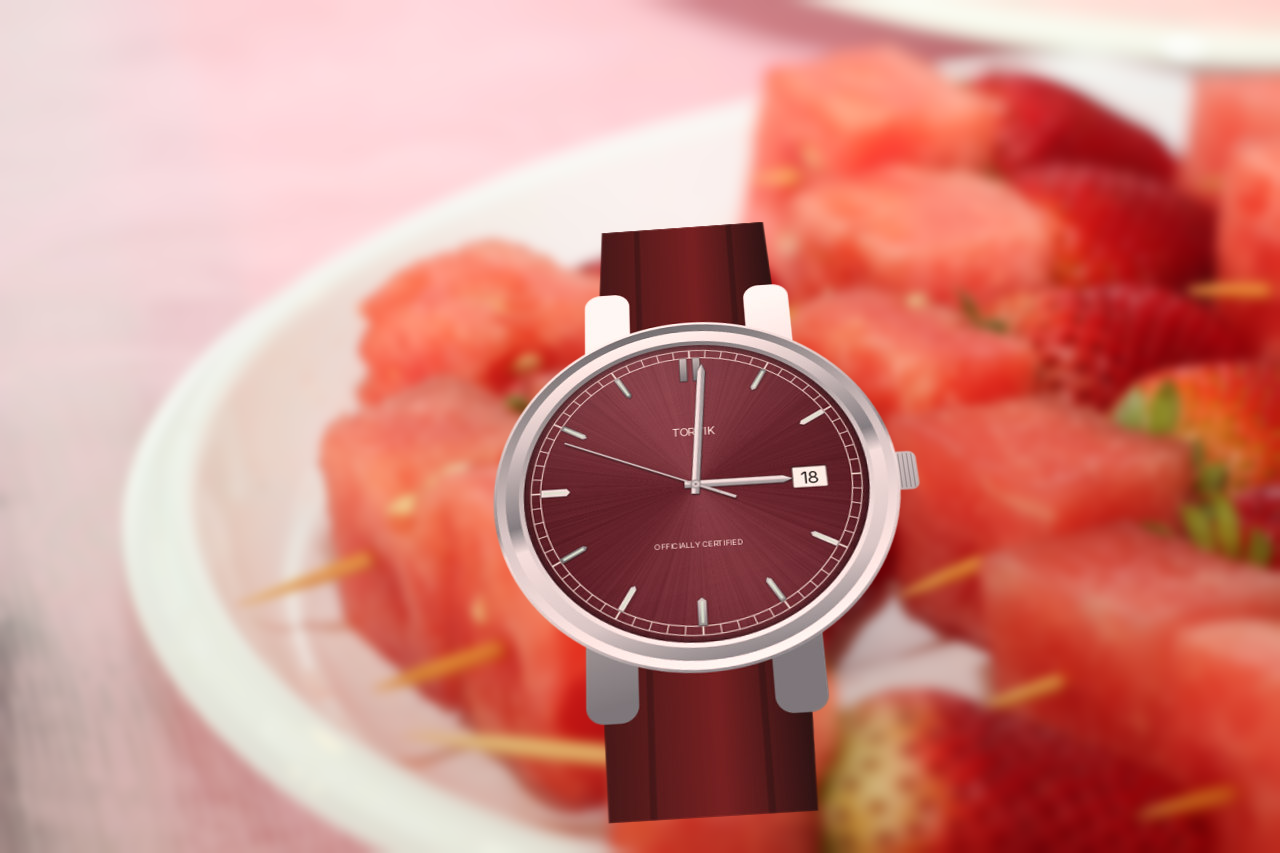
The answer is 3:00:49
